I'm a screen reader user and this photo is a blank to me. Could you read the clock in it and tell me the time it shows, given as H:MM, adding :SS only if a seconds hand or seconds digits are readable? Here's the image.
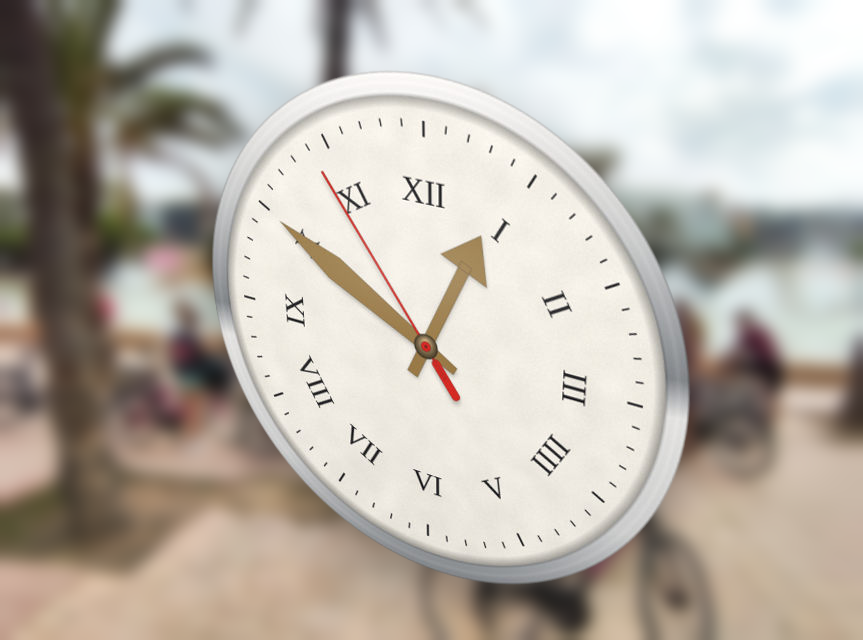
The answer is 12:49:54
